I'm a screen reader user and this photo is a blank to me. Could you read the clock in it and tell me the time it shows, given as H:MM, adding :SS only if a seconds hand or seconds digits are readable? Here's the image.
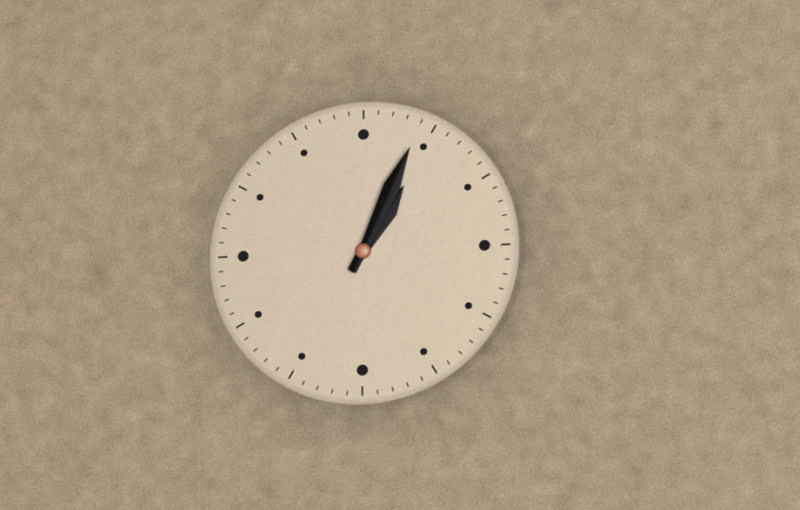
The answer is 1:04
